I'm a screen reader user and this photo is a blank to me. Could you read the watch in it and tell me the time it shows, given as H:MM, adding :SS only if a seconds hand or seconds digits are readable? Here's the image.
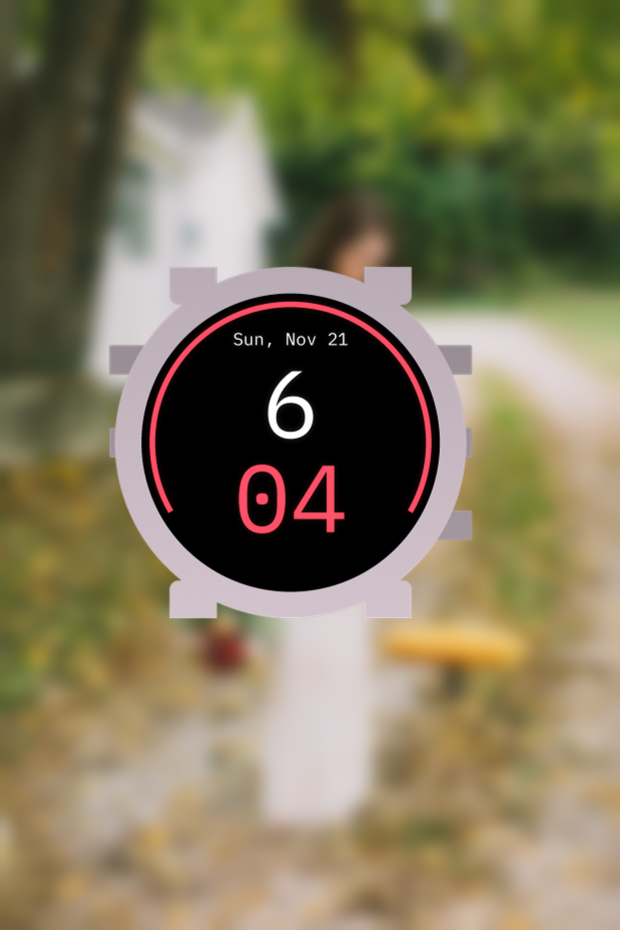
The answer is 6:04
